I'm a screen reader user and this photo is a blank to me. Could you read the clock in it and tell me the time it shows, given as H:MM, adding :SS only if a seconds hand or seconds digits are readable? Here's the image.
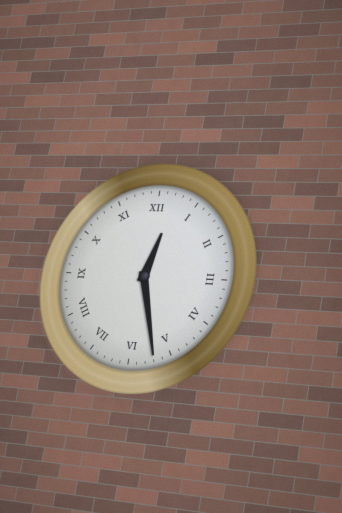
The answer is 12:27
